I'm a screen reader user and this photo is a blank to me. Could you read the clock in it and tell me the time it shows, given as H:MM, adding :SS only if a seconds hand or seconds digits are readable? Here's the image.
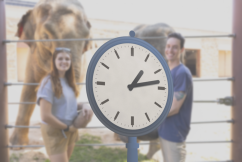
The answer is 1:13
